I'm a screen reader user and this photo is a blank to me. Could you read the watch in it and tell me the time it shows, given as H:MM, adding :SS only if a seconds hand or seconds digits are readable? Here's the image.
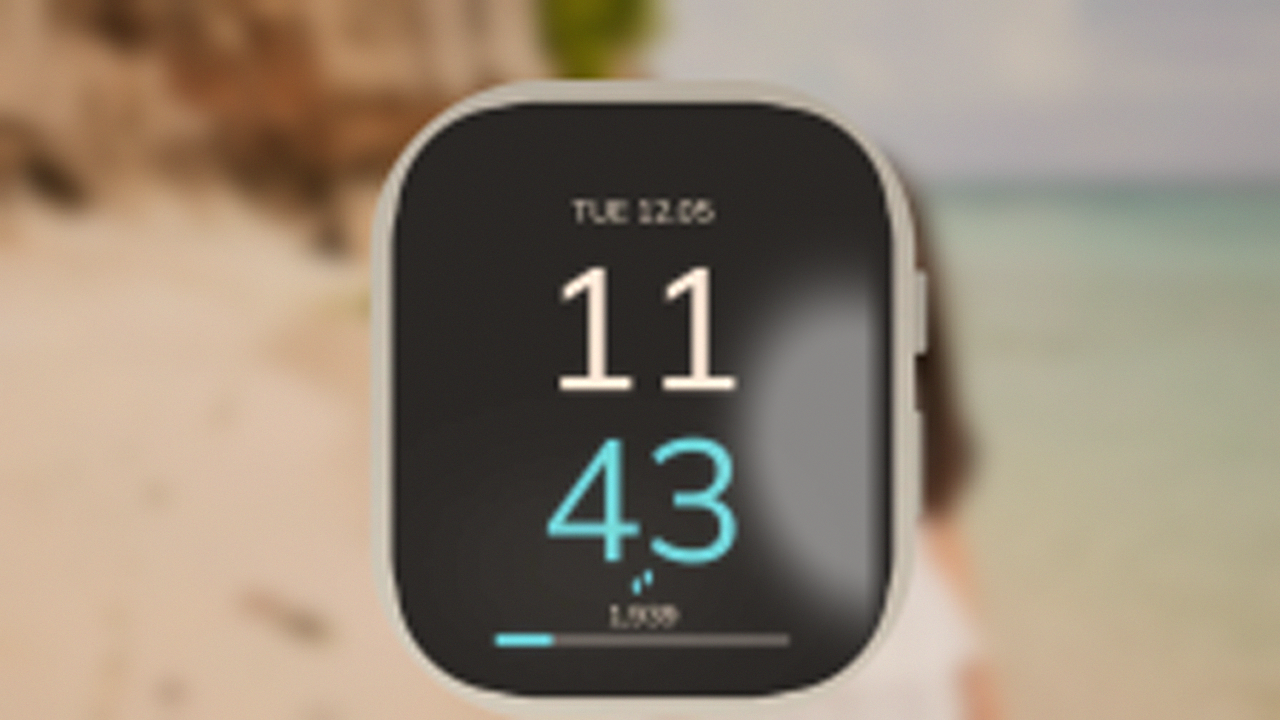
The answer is 11:43
